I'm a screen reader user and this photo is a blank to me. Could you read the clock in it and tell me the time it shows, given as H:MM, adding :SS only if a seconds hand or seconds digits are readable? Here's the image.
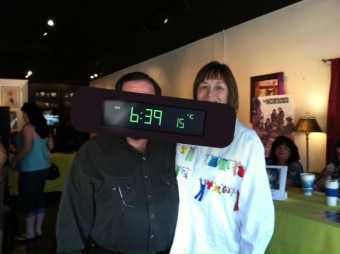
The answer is 6:39
